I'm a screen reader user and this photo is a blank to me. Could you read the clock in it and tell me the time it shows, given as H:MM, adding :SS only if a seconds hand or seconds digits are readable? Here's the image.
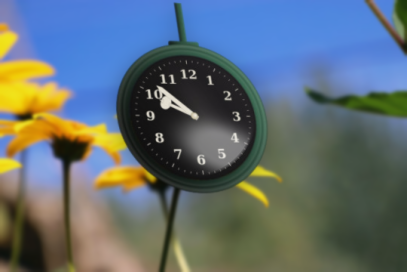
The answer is 9:52
